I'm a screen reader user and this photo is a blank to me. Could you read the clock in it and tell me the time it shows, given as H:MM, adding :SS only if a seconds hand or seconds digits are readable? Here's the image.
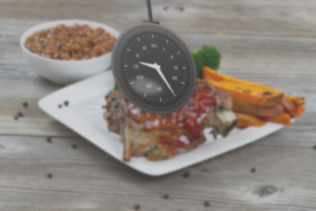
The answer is 9:25
